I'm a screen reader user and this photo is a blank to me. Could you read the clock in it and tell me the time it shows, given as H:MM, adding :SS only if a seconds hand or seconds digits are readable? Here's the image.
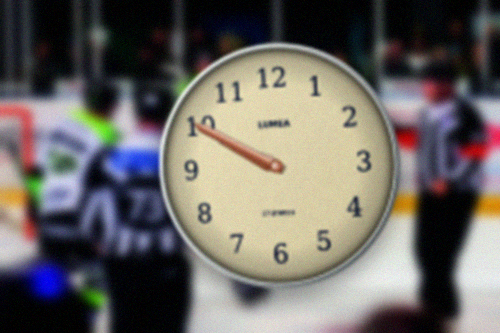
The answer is 9:50
